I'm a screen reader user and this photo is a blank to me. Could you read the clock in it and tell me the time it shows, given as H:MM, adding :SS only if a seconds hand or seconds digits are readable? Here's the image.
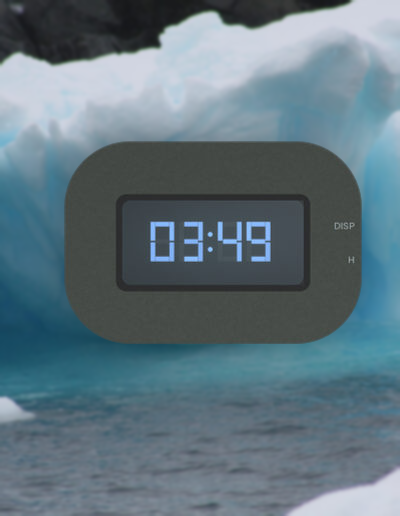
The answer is 3:49
